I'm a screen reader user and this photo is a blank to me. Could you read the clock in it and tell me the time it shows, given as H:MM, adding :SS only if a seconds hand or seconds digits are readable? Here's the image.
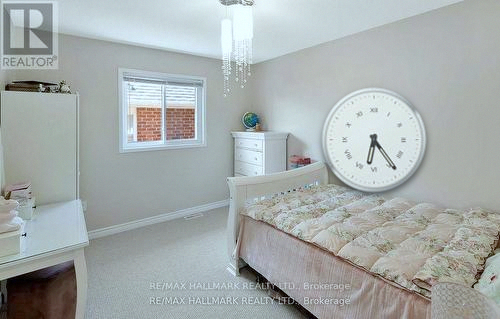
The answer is 6:24
